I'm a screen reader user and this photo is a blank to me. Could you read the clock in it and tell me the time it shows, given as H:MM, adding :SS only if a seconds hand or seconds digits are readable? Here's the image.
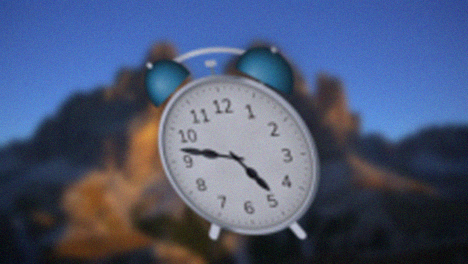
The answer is 4:47
